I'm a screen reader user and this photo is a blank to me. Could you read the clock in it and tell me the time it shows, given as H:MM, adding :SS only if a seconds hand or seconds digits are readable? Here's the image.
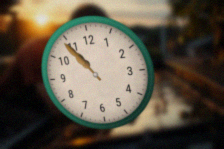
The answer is 10:54
